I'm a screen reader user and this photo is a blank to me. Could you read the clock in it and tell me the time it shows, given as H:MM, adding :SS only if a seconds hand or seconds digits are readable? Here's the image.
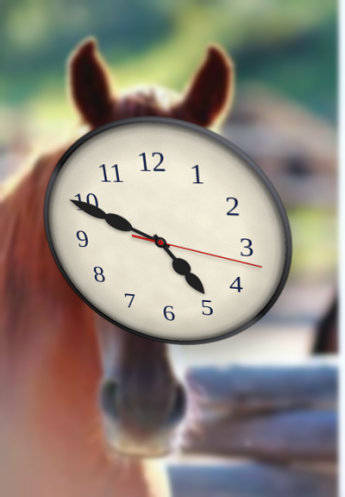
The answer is 4:49:17
